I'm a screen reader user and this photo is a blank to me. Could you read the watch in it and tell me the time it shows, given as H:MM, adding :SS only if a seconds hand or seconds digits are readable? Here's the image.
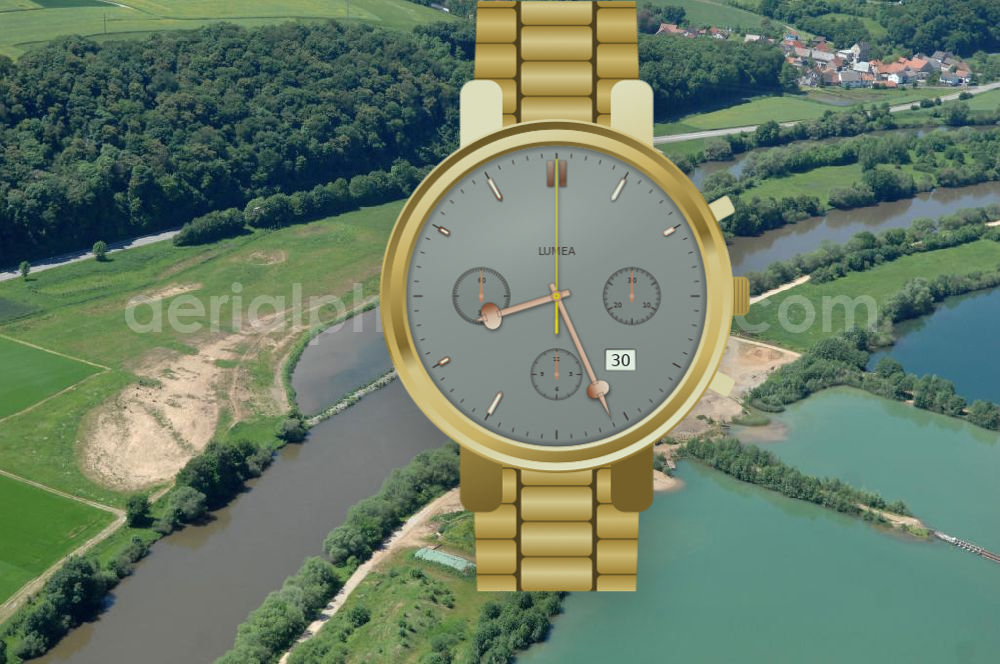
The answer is 8:26
